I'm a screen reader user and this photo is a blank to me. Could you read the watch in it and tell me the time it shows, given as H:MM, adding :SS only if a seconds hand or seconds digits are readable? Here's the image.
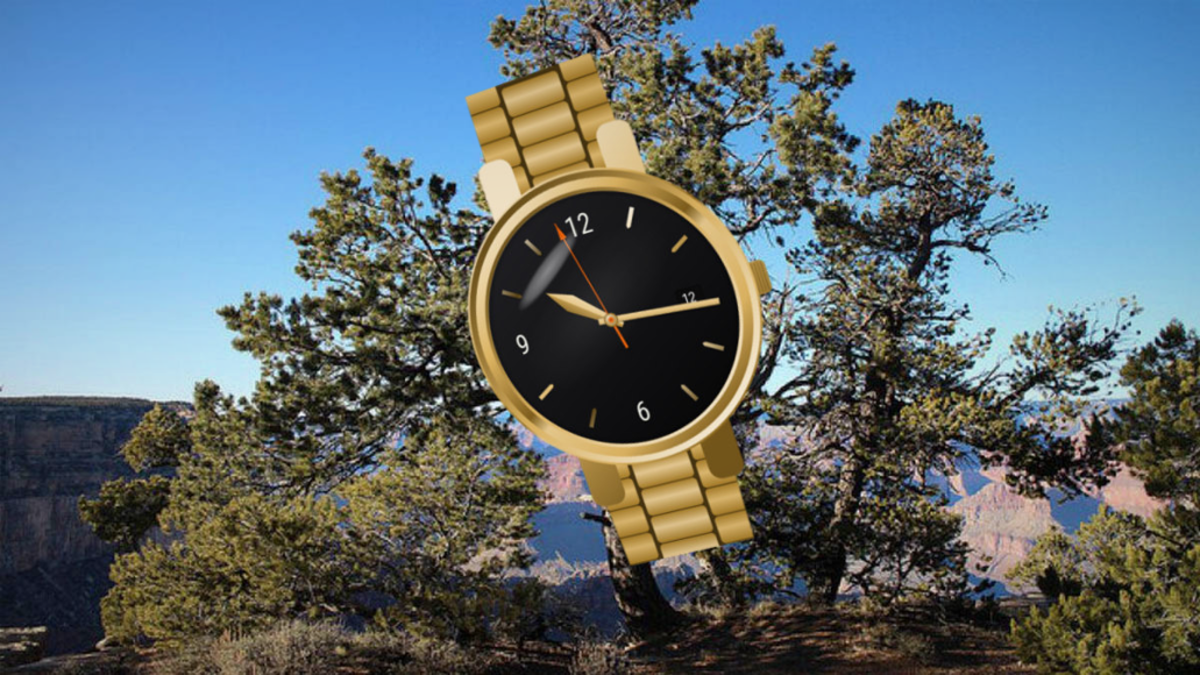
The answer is 10:15:58
